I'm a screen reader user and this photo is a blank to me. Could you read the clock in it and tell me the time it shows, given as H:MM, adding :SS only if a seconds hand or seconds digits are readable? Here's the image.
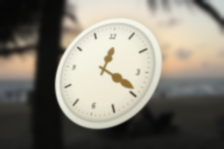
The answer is 12:19
